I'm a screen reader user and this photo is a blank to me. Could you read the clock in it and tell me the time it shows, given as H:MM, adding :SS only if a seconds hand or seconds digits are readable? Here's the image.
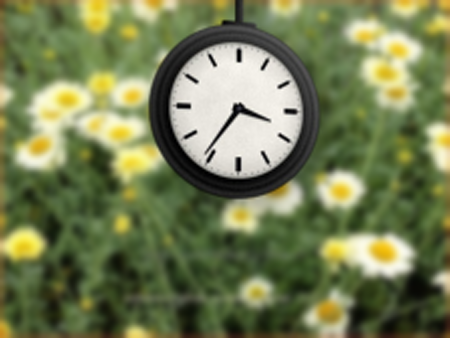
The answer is 3:36
